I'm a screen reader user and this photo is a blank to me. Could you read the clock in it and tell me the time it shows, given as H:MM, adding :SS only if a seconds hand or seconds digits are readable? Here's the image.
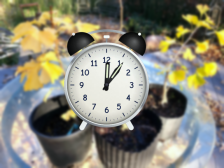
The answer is 12:06
